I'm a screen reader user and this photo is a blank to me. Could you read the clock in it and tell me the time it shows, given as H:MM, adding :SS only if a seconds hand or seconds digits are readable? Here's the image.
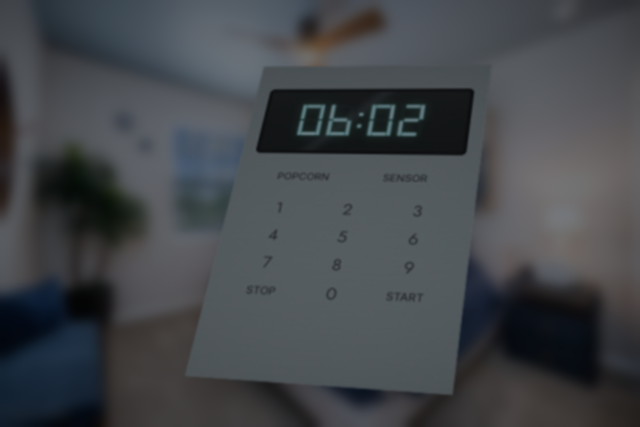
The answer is 6:02
